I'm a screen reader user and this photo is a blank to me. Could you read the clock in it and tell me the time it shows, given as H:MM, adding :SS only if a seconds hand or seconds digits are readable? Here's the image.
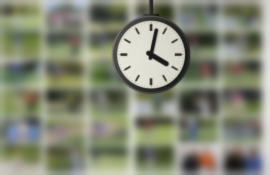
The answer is 4:02
